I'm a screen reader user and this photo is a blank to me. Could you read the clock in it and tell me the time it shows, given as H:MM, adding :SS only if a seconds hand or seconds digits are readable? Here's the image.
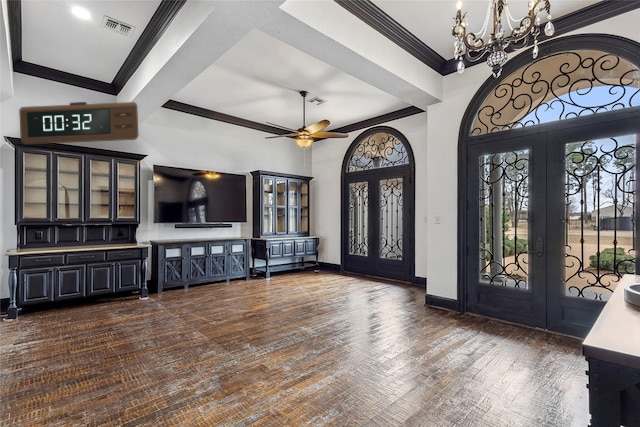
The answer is 0:32
